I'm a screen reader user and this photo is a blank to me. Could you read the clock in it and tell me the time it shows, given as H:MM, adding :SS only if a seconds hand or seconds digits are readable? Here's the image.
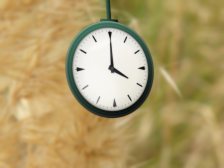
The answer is 4:00
